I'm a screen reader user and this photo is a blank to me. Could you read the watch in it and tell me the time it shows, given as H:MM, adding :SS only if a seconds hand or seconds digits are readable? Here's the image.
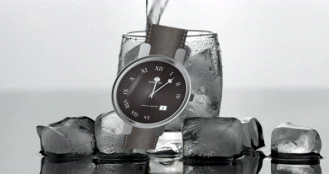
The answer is 12:07
